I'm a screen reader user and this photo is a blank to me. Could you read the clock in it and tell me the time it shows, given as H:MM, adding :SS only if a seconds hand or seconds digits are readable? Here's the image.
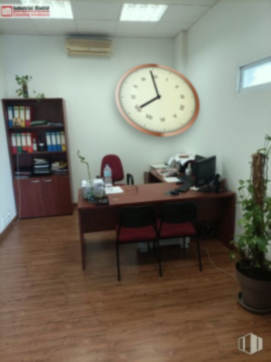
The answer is 7:59
